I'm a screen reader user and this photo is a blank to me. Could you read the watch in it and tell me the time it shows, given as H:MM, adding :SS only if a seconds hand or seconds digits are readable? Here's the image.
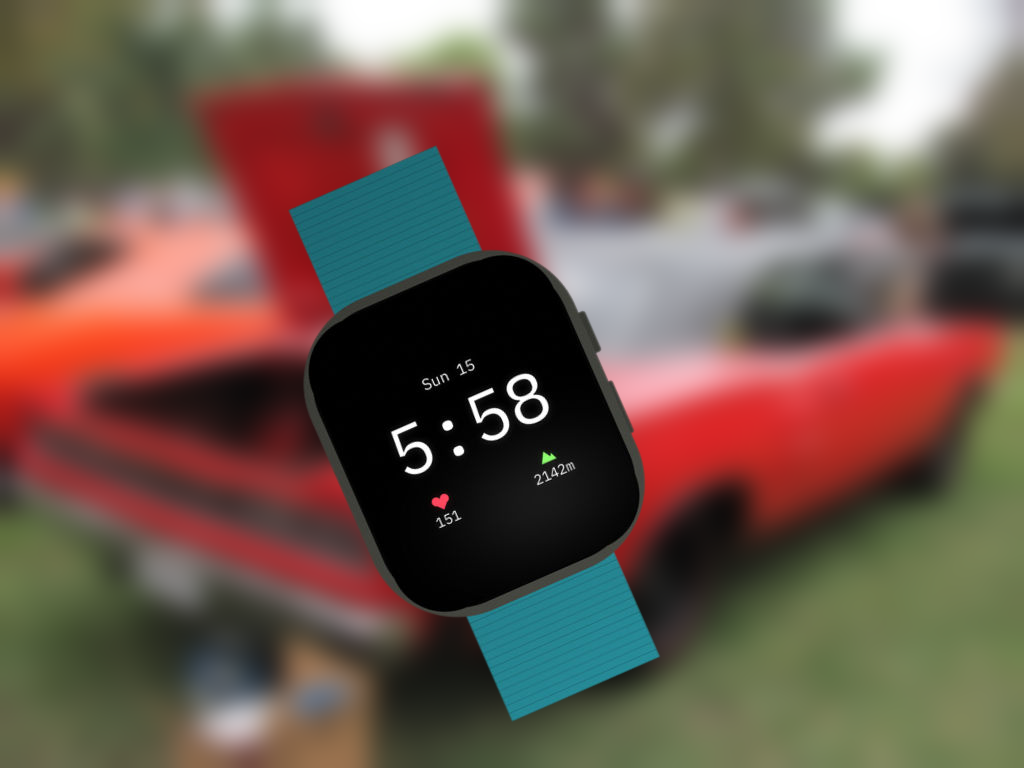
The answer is 5:58
